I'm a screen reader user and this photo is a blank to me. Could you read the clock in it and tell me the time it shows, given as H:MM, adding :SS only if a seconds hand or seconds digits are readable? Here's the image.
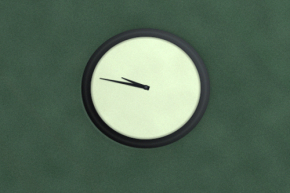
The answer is 9:47
